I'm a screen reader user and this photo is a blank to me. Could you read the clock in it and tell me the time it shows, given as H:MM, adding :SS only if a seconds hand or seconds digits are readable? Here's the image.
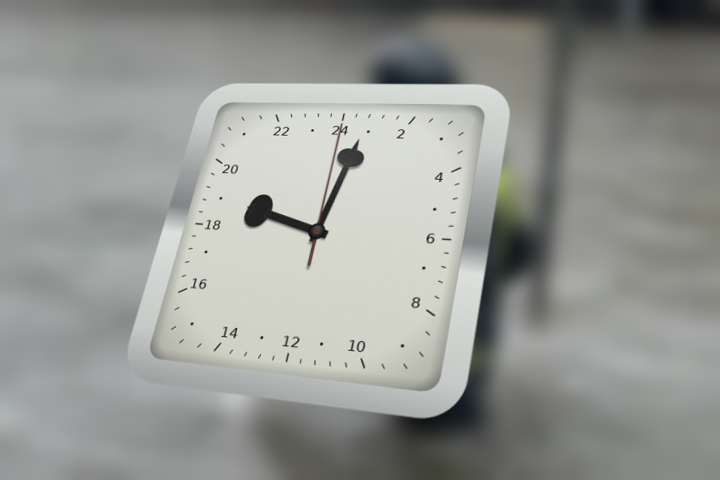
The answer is 19:02:00
